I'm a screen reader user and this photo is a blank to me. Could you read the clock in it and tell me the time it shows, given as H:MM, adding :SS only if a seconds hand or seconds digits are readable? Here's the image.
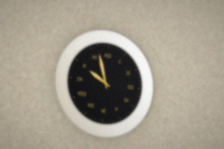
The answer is 9:57
